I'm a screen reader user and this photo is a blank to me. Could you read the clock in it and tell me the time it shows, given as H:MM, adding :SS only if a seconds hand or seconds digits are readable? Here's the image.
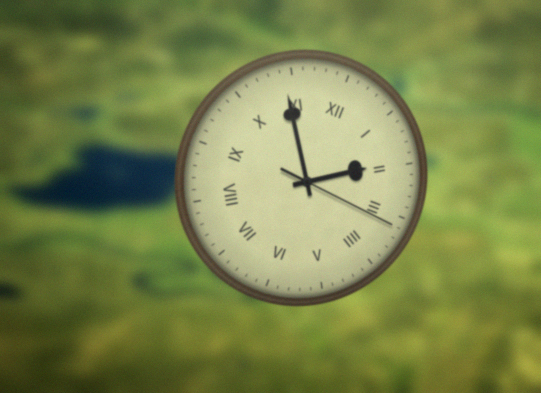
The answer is 1:54:16
